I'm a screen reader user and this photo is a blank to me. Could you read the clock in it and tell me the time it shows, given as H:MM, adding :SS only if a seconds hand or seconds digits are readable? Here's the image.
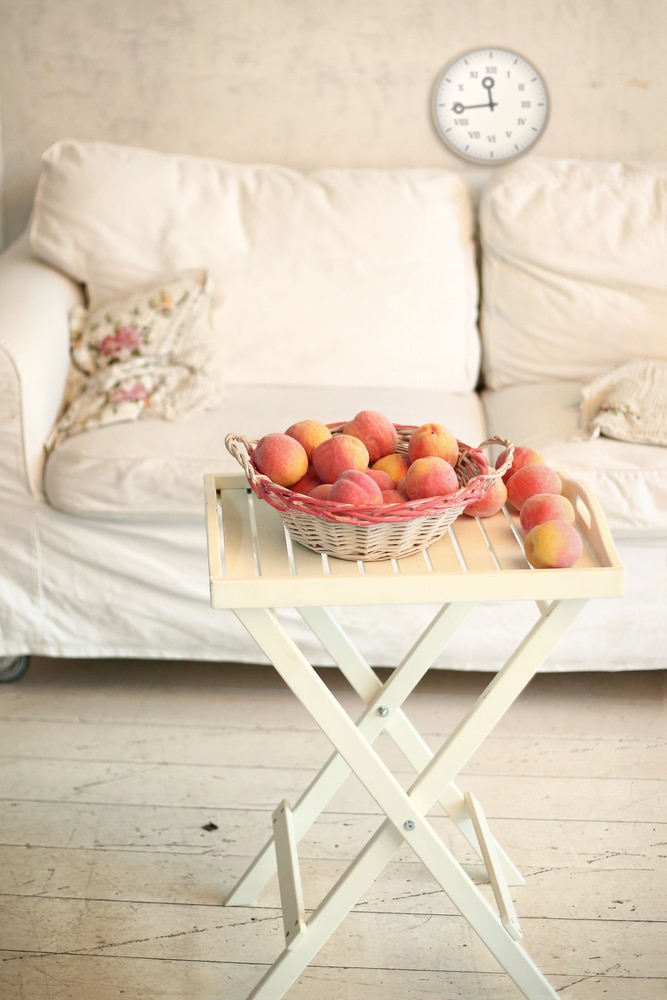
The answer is 11:44
